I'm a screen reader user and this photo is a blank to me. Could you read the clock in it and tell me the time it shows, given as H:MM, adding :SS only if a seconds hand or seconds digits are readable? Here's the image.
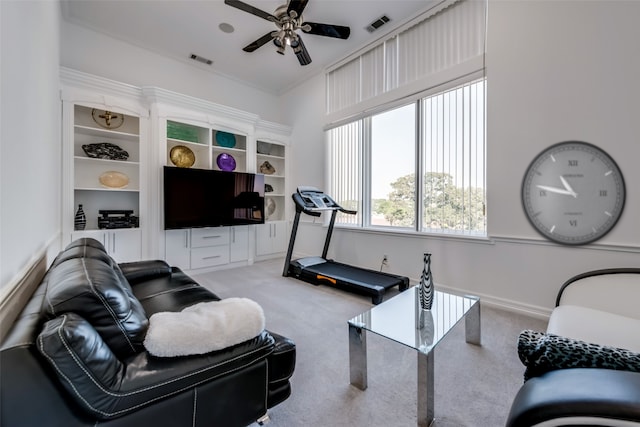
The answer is 10:47
